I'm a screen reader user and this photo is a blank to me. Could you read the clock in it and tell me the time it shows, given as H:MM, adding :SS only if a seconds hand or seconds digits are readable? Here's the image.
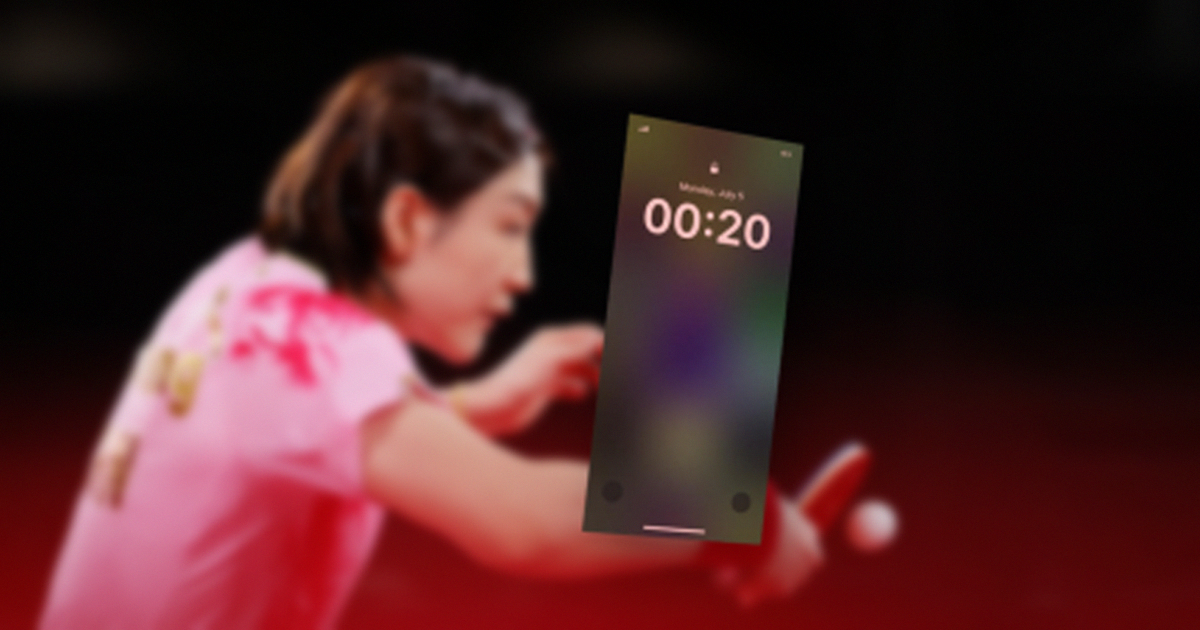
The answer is 0:20
